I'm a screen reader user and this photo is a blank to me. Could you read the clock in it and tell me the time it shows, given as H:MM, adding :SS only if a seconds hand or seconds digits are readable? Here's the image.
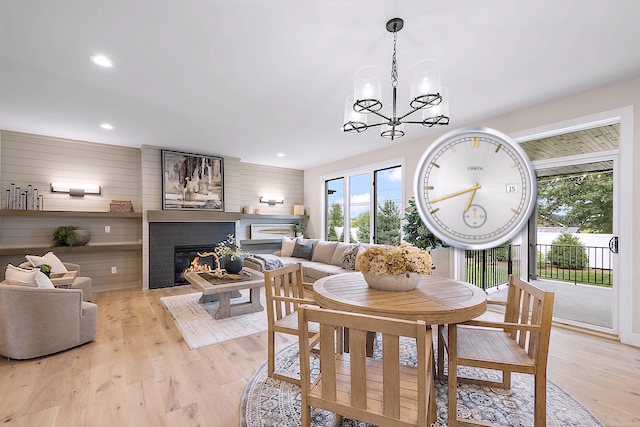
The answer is 6:42
